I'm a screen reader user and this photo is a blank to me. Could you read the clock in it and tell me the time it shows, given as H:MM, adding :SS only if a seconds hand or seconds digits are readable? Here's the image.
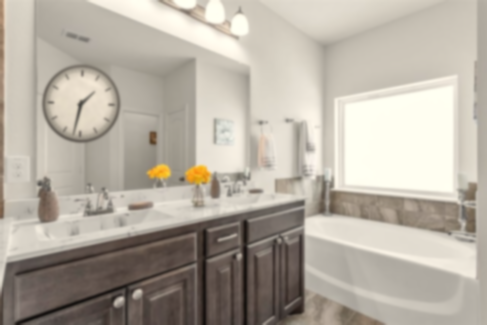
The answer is 1:32
